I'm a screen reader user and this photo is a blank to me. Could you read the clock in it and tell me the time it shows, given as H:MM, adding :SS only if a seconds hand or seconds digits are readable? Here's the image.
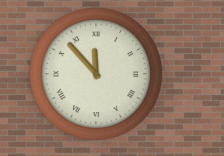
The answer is 11:53
